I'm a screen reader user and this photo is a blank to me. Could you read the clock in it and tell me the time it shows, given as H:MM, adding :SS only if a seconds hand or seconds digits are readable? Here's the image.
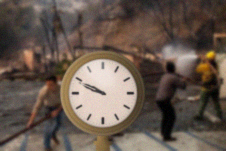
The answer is 9:49
